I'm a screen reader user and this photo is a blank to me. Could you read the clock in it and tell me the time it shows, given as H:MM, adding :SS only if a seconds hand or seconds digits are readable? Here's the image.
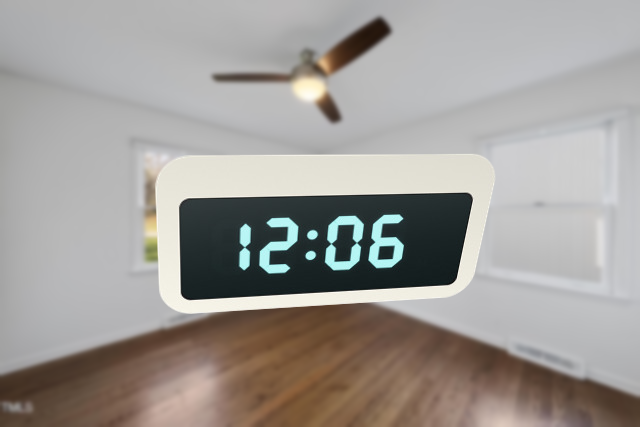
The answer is 12:06
